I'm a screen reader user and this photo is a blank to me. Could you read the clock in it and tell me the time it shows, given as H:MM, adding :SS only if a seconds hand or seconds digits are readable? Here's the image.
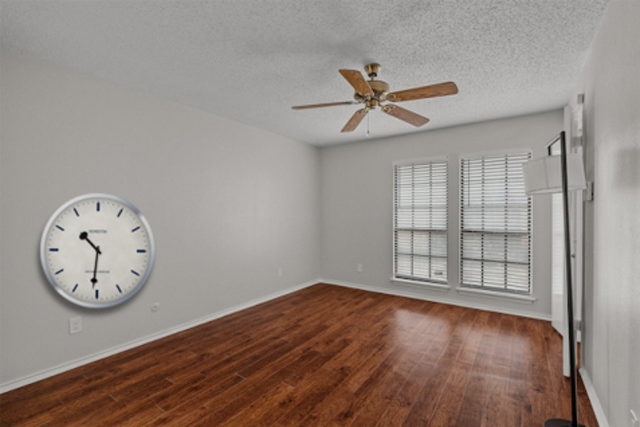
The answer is 10:31
